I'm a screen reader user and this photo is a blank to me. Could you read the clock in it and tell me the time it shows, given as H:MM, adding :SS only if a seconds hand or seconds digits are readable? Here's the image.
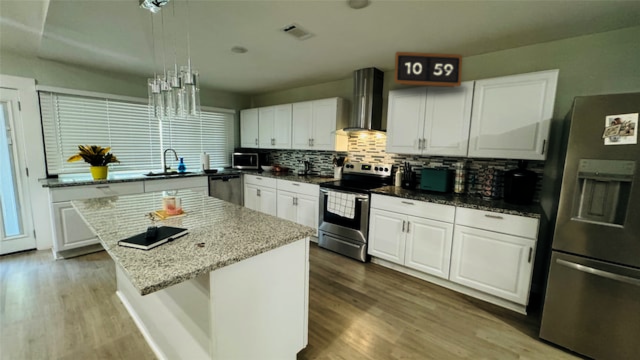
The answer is 10:59
